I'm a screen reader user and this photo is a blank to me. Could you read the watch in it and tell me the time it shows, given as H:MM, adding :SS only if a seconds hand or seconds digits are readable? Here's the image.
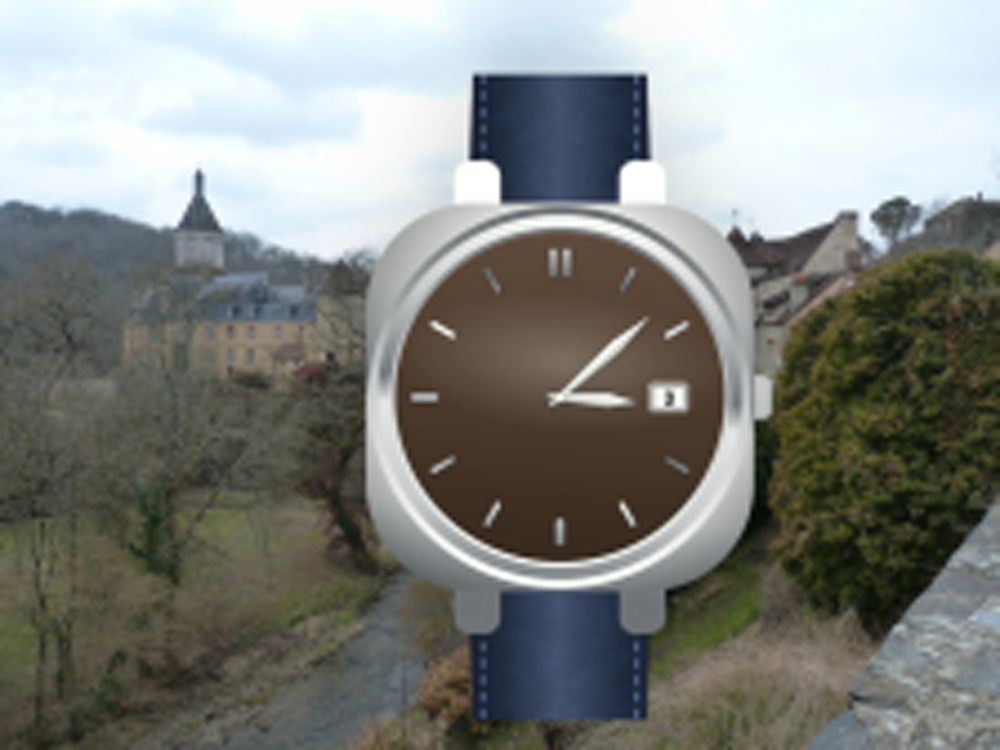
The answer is 3:08
